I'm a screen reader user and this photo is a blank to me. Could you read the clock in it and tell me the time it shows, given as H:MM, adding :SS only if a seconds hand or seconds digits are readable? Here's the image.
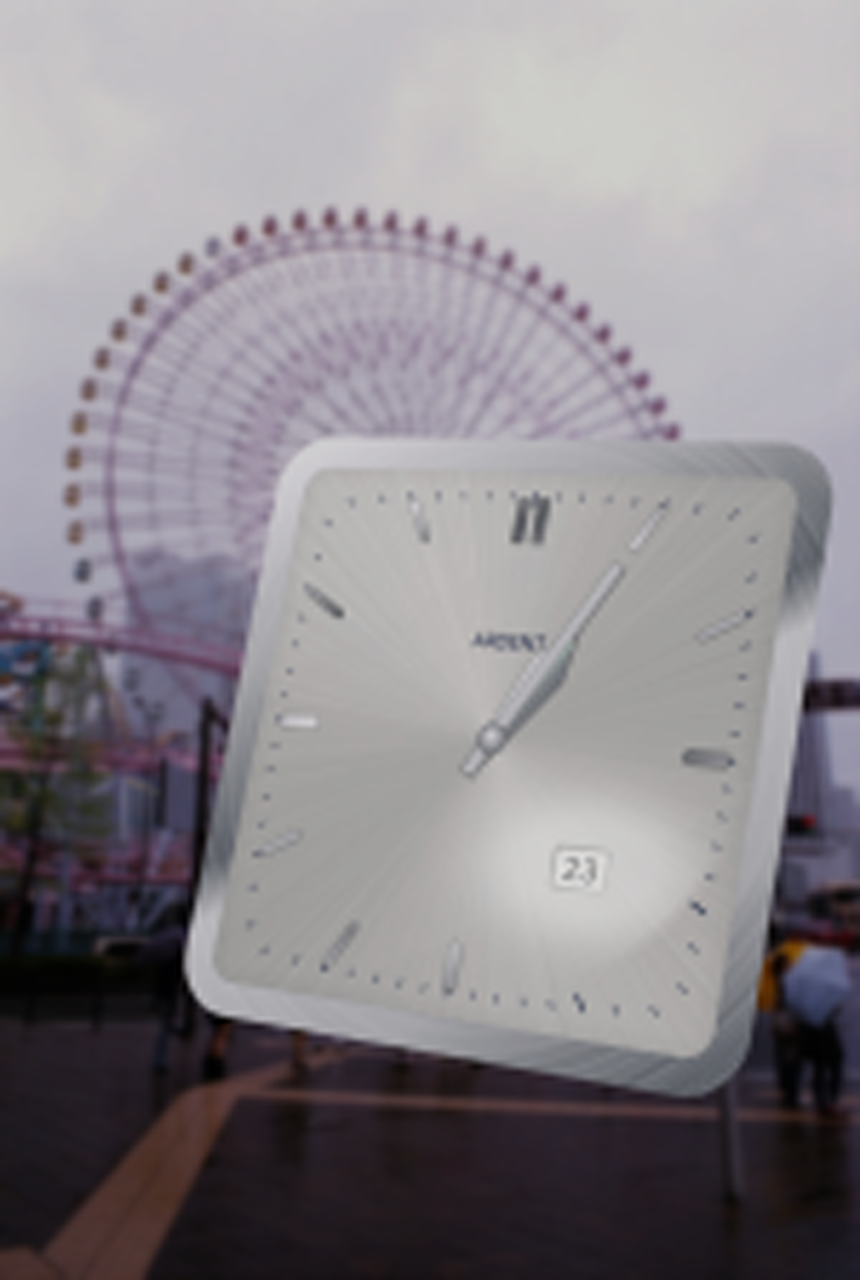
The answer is 1:05
